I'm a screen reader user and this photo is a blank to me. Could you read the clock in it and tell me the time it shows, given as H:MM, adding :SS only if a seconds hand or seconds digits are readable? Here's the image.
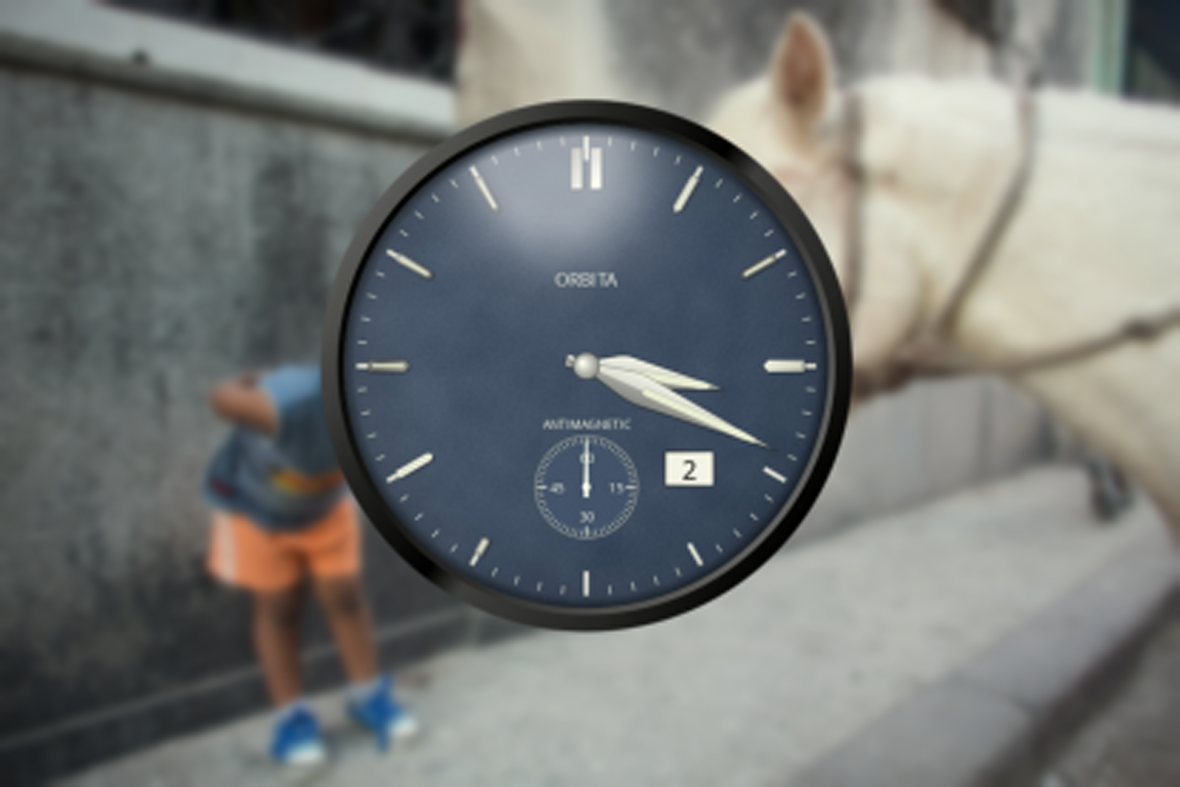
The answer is 3:19
